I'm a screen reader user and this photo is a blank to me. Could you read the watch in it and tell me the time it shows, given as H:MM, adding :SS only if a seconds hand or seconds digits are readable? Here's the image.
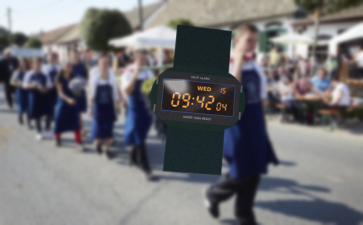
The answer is 9:42:04
